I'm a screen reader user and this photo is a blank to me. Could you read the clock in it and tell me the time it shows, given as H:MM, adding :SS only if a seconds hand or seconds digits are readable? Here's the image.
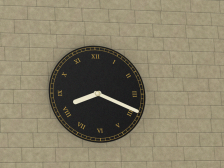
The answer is 8:19
